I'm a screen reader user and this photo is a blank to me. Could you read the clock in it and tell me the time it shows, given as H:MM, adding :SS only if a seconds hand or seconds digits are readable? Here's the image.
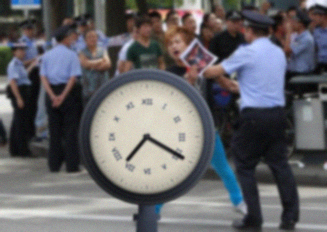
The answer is 7:20
